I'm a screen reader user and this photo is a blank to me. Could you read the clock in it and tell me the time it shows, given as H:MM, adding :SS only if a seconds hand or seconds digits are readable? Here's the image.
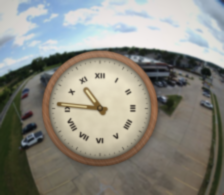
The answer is 10:46
